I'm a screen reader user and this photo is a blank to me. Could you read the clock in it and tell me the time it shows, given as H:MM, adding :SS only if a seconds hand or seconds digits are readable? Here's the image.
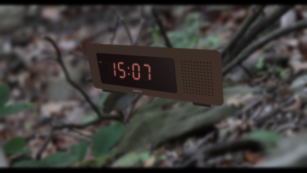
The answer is 15:07
